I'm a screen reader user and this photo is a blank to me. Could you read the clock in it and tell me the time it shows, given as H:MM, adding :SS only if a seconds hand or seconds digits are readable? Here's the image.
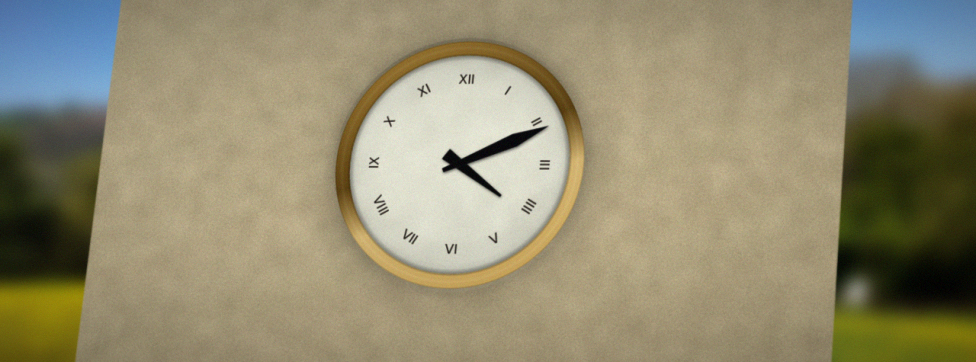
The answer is 4:11
